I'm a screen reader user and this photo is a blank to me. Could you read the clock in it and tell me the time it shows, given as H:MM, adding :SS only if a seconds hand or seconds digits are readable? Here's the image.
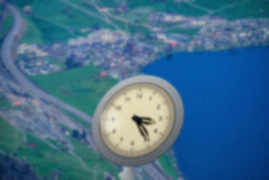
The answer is 3:24
